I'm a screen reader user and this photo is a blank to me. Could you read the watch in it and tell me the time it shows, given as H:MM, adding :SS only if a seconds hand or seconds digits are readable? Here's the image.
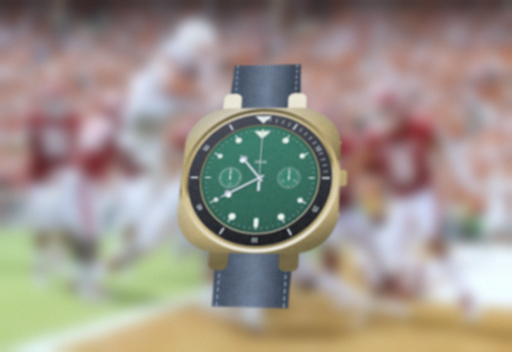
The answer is 10:40
